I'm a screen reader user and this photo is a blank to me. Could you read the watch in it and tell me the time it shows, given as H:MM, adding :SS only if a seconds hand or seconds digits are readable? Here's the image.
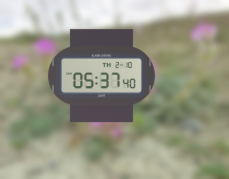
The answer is 5:37:40
